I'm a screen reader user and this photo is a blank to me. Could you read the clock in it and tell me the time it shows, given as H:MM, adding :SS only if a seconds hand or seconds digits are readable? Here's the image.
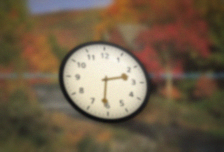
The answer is 2:31
